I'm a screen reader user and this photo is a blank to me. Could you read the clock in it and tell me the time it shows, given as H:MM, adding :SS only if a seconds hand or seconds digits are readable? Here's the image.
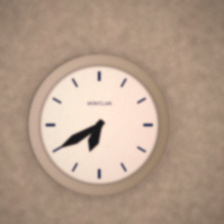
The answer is 6:40
